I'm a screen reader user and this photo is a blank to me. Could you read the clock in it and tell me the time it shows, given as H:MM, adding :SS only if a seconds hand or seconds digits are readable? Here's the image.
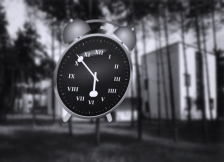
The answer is 5:52
